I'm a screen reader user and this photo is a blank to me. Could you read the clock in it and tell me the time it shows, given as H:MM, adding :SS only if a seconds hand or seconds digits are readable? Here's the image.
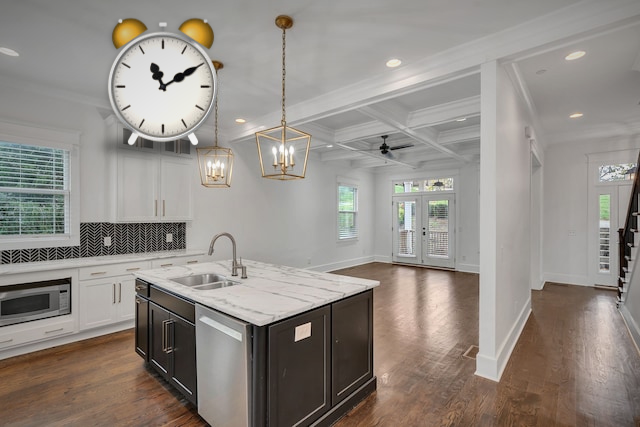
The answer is 11:10
